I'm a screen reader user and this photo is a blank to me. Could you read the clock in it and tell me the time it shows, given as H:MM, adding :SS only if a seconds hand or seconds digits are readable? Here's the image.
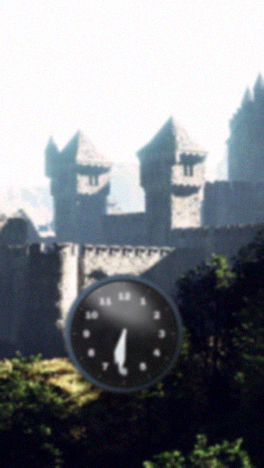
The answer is 6:31
